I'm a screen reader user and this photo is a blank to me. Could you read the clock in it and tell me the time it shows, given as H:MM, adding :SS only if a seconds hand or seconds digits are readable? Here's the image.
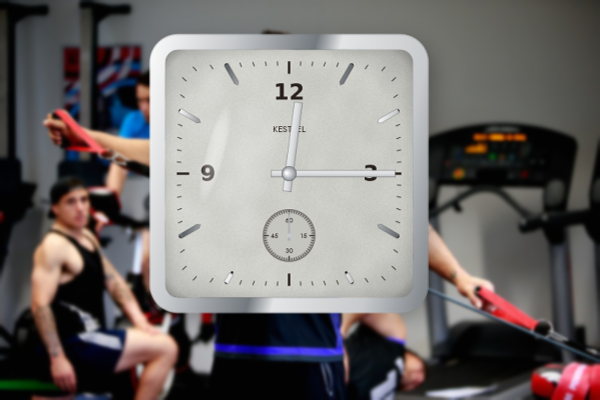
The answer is 12:15
